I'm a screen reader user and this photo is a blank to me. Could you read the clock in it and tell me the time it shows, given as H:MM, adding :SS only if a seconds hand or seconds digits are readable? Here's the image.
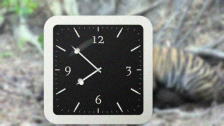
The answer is 7:52
